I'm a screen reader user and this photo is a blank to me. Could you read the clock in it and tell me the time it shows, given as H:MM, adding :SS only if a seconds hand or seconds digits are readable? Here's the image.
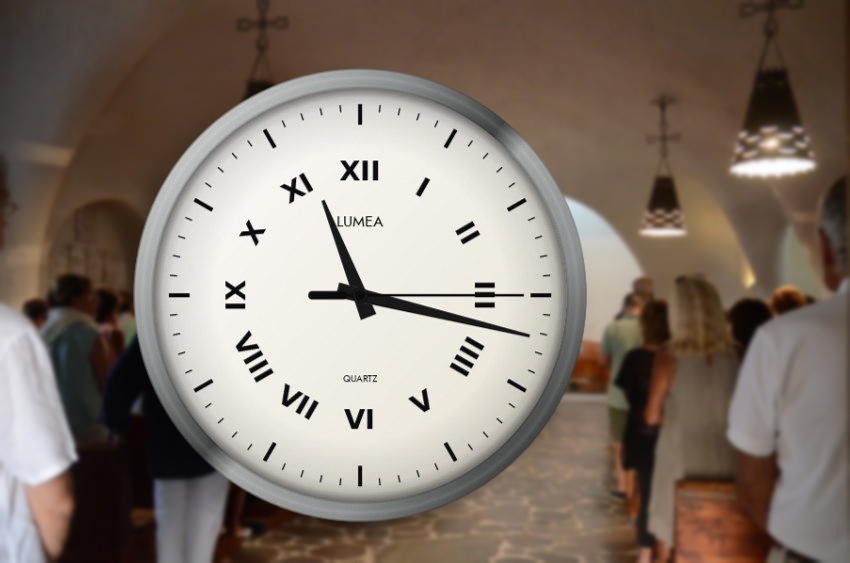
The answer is 11:17:15
